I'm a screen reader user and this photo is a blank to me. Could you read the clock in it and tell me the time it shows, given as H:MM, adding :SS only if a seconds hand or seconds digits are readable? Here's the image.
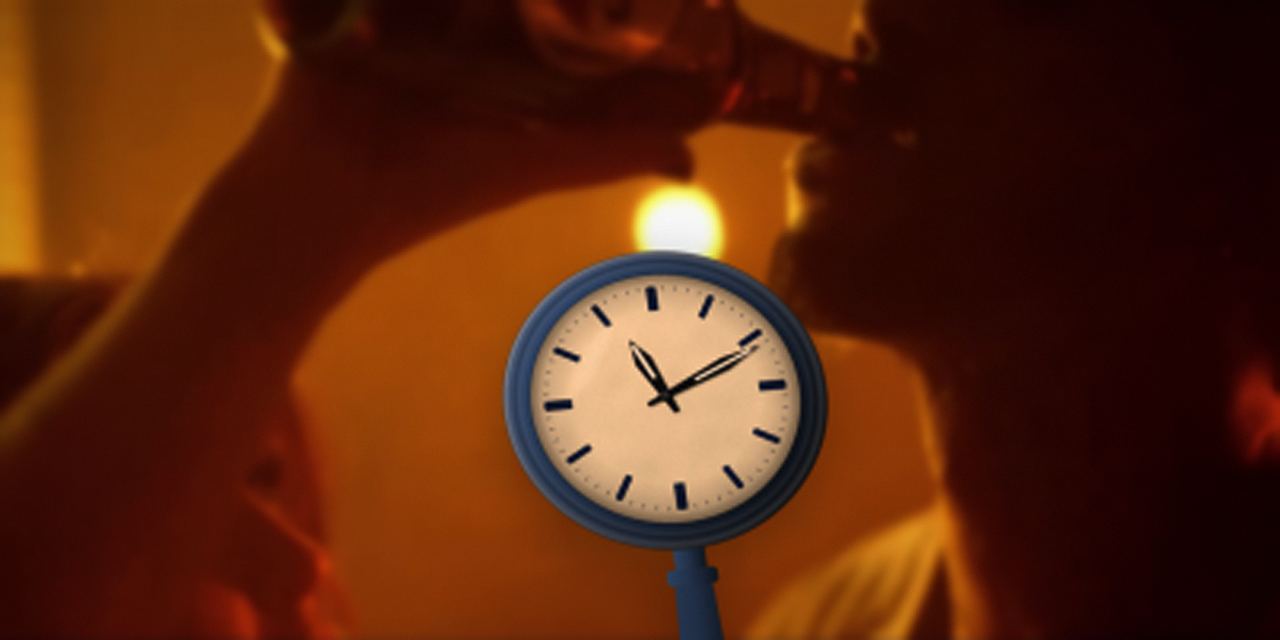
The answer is 11:11
